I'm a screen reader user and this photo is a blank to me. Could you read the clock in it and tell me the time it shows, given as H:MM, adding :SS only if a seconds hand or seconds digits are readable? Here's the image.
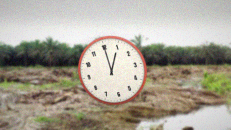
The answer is 1:00
